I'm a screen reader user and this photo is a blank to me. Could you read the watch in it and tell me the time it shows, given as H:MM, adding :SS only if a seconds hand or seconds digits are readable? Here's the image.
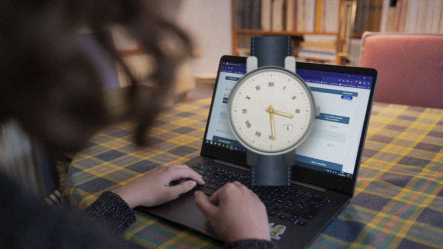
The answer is 3:29
